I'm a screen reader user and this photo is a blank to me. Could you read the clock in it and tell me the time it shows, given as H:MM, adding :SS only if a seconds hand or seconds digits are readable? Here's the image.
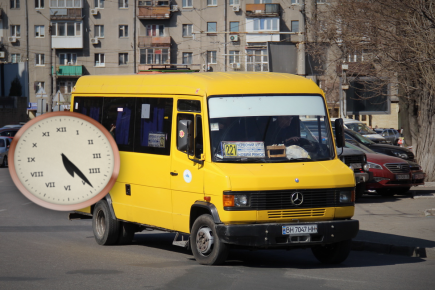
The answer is 5:24
